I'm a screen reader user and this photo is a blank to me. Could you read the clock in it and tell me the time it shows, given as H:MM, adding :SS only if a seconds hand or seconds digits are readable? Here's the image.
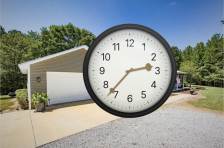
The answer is 2:37
